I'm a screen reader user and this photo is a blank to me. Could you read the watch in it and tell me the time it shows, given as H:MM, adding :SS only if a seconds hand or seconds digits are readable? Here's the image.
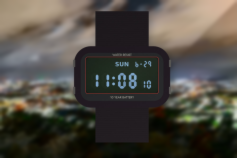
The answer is 11:08:10
